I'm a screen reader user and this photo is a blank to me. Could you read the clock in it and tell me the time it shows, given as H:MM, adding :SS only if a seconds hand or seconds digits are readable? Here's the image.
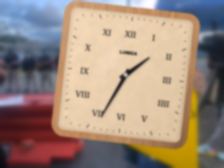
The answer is 1:34
